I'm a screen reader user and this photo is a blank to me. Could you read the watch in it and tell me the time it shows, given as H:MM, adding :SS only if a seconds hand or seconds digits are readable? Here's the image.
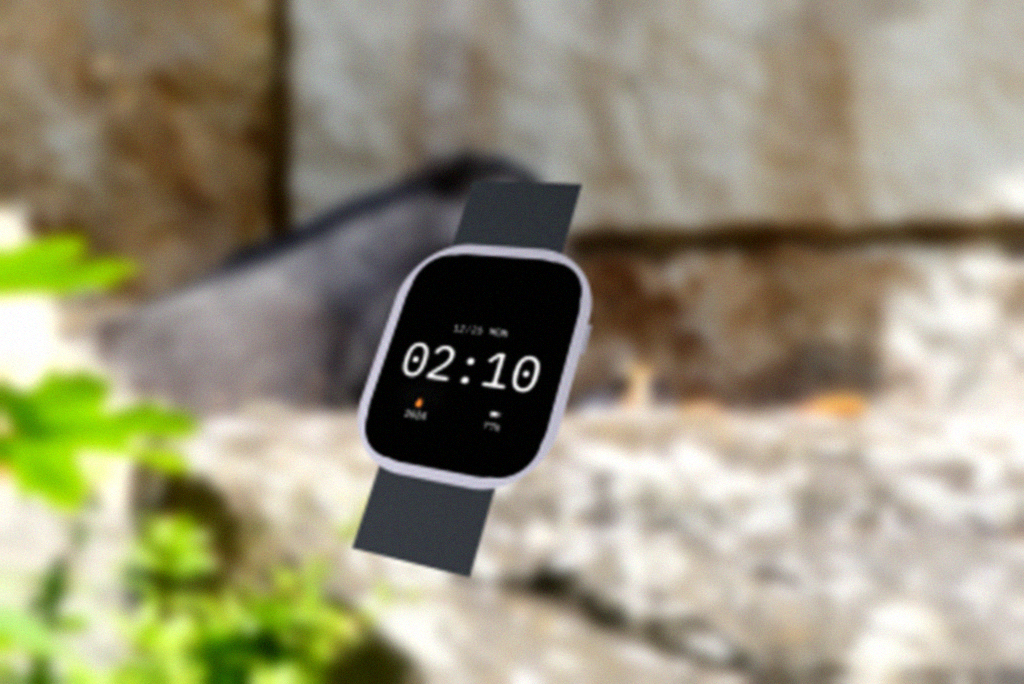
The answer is 2:10
